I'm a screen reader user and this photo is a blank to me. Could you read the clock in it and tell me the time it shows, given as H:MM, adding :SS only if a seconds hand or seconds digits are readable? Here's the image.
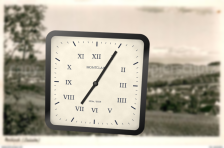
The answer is 7:05
